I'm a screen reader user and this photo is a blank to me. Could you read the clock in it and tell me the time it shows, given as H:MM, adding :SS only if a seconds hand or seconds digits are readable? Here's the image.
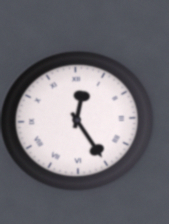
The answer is 12:25
